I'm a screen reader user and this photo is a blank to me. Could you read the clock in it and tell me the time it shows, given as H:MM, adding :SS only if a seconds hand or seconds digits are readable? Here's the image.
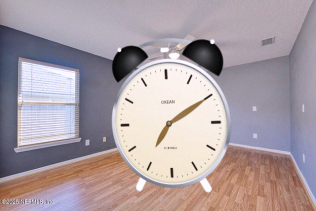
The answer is 7:10
